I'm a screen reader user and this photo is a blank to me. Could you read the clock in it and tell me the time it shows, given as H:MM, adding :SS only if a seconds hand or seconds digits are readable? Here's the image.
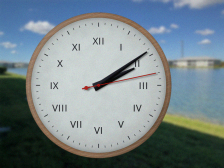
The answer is 2:09:13
